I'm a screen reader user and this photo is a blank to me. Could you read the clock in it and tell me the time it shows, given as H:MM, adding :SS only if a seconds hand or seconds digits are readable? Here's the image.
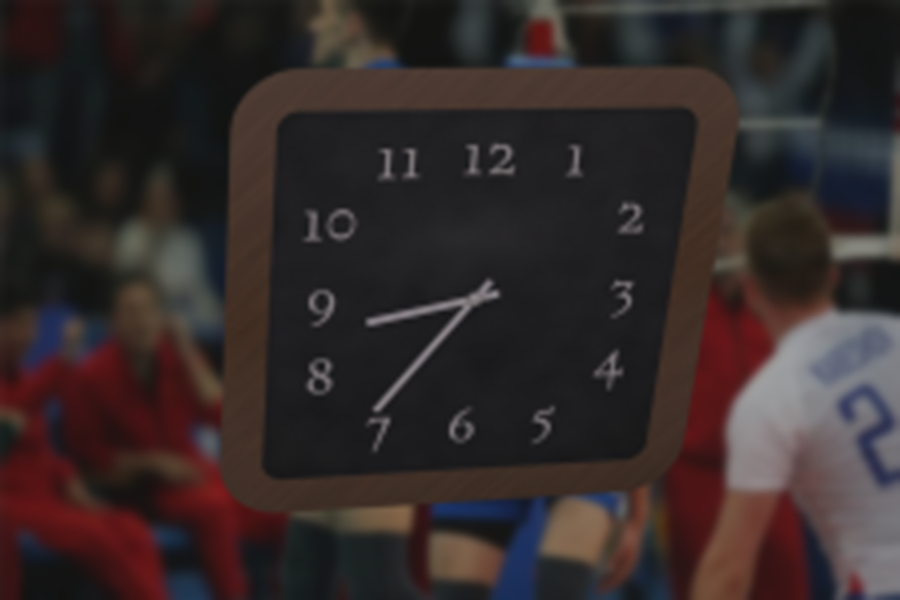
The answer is 8:36
